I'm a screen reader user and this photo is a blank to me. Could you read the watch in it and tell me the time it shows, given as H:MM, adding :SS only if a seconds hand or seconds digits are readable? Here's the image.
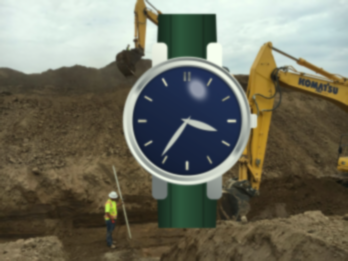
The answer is 3:36
